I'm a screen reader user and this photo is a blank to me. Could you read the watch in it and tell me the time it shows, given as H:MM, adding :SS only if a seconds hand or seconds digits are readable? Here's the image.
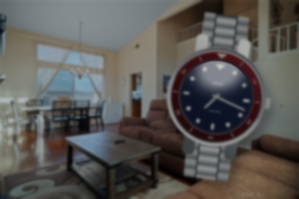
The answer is 7:18
